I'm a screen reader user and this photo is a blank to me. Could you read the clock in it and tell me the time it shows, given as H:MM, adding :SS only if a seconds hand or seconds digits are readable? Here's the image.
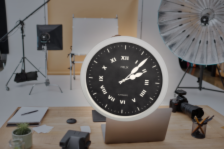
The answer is 2:07
